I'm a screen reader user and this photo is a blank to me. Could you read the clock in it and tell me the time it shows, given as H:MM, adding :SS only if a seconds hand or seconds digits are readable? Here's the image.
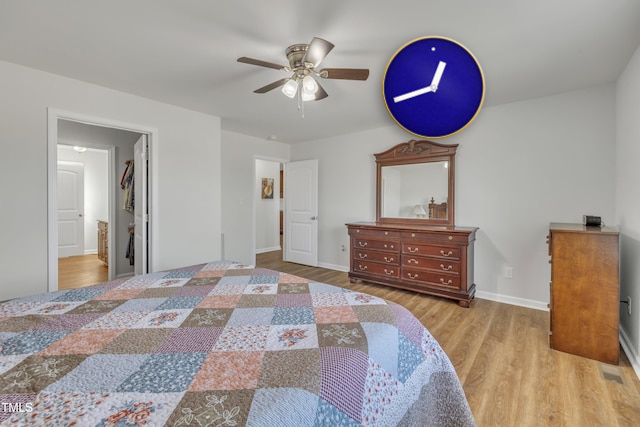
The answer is 12:42
